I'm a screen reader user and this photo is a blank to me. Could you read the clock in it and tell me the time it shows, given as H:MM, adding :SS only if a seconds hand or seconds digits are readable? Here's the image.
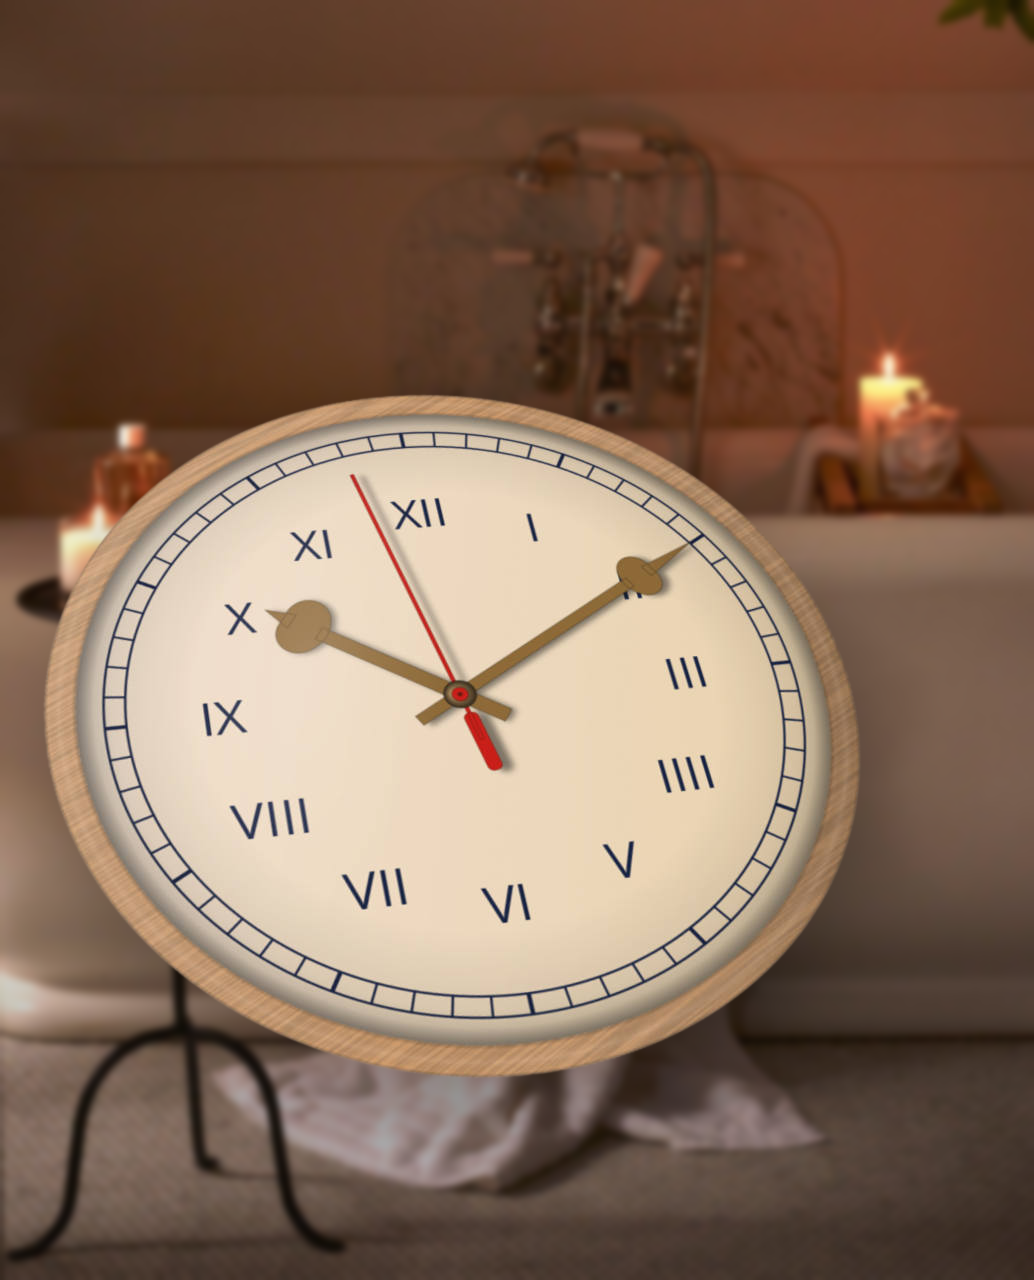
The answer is 10:09:58
